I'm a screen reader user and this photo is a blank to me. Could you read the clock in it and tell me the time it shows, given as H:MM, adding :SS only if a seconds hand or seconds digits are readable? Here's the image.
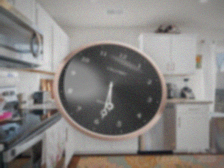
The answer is 5:29
